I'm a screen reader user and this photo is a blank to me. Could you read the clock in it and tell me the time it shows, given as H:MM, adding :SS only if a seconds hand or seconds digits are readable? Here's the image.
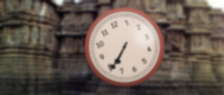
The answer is 7:39
